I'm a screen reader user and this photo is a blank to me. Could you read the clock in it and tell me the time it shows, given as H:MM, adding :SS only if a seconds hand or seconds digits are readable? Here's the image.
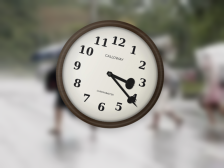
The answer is 3:21
